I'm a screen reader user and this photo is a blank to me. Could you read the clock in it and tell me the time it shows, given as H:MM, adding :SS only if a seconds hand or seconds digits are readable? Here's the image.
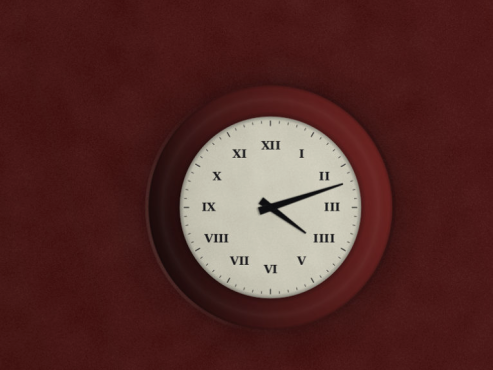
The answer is 4:12
